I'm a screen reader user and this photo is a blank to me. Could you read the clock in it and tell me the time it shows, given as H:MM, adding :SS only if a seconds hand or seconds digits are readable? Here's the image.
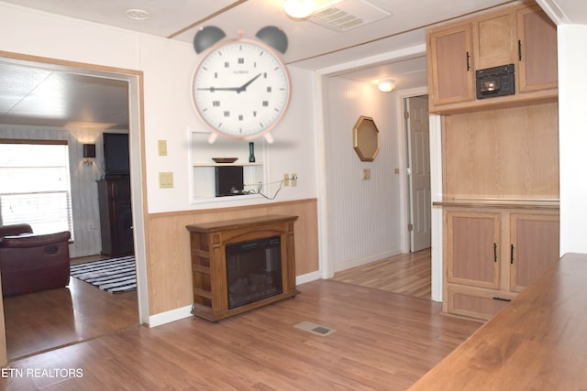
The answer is 1:45
